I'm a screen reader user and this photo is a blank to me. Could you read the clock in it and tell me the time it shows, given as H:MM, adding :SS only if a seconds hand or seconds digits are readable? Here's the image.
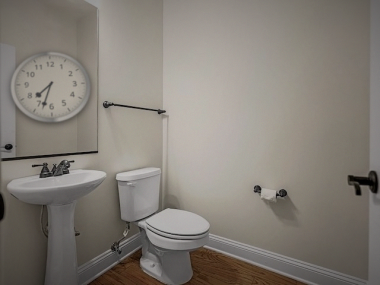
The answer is 7:33
